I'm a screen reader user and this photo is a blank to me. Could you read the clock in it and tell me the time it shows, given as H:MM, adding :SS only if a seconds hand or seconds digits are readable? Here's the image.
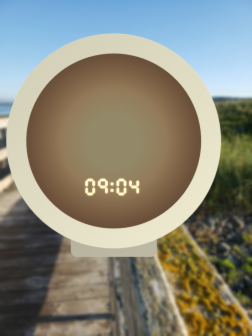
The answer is 9:04
